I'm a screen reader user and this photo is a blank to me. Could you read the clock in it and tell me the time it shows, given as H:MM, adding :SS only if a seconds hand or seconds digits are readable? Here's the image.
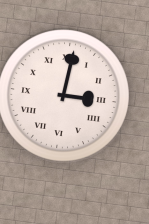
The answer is 3:01
